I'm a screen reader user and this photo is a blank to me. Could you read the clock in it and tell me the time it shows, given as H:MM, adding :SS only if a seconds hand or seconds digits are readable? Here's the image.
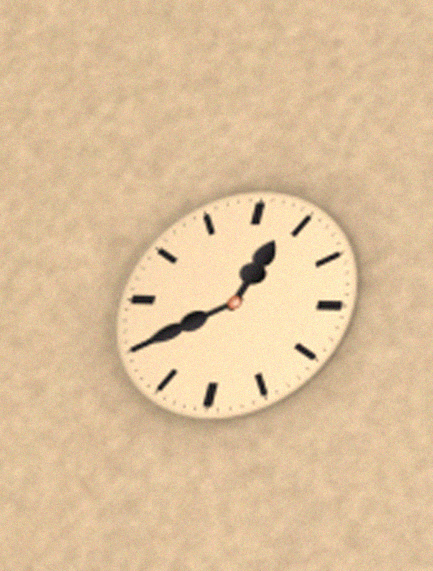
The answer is 12:40
